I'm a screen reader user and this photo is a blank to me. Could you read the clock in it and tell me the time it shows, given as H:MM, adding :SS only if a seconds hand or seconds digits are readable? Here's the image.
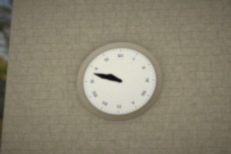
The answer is 9:48
